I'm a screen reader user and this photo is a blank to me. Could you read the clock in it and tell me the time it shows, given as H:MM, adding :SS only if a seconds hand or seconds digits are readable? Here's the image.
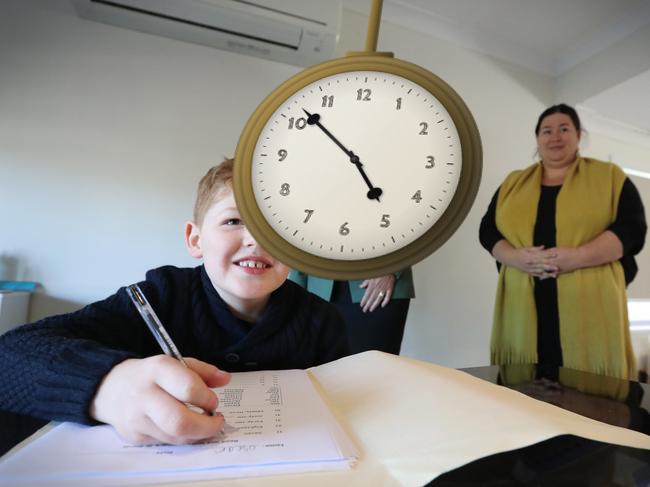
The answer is 4:52
